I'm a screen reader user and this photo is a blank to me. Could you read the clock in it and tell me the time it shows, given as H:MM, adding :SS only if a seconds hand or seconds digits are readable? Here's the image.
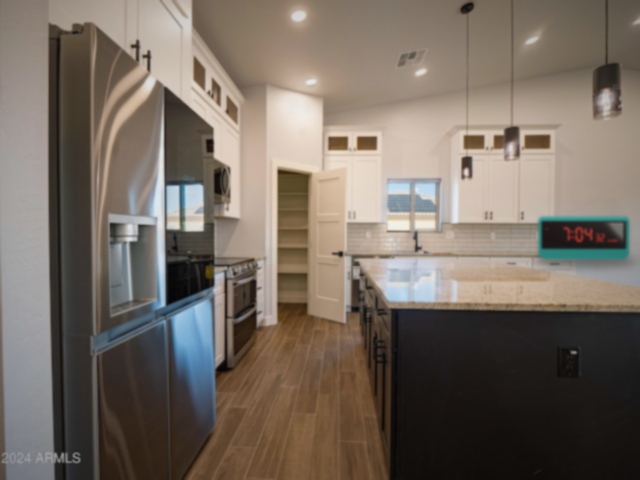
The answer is 7:04
